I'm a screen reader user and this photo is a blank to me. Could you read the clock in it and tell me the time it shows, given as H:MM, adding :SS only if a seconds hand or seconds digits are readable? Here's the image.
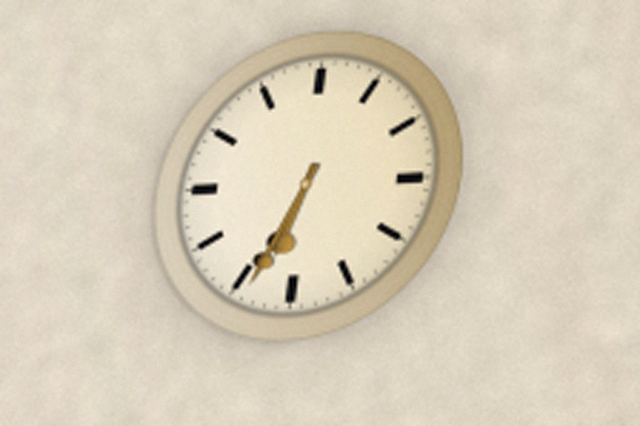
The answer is 6:34
